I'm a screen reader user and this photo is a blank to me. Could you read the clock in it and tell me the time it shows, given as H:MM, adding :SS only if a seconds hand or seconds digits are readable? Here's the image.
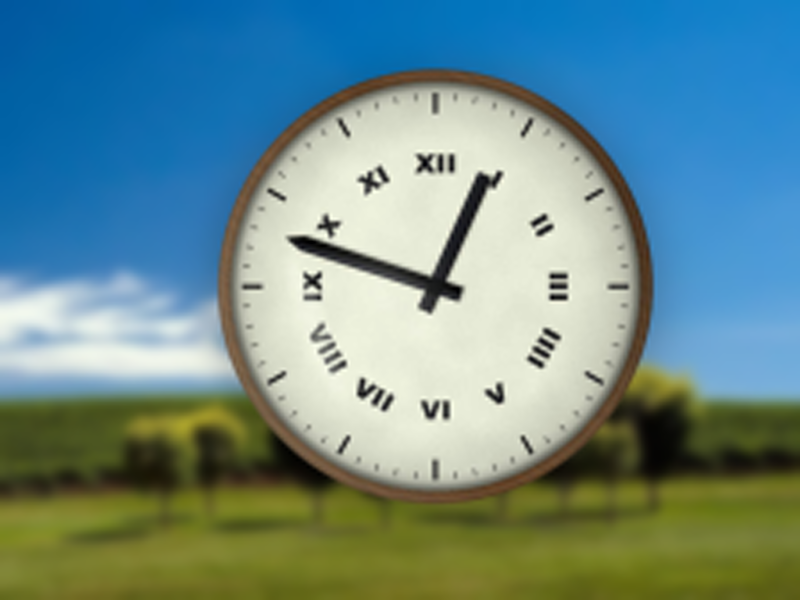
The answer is 12:48
